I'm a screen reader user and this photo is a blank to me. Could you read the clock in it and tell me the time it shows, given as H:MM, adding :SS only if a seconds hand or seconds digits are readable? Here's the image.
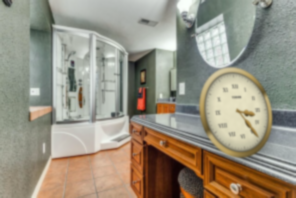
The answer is 3:24
